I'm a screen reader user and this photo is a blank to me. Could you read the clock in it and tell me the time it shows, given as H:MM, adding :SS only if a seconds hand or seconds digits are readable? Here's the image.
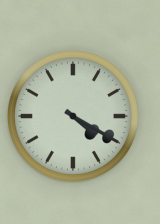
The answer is 4:20
